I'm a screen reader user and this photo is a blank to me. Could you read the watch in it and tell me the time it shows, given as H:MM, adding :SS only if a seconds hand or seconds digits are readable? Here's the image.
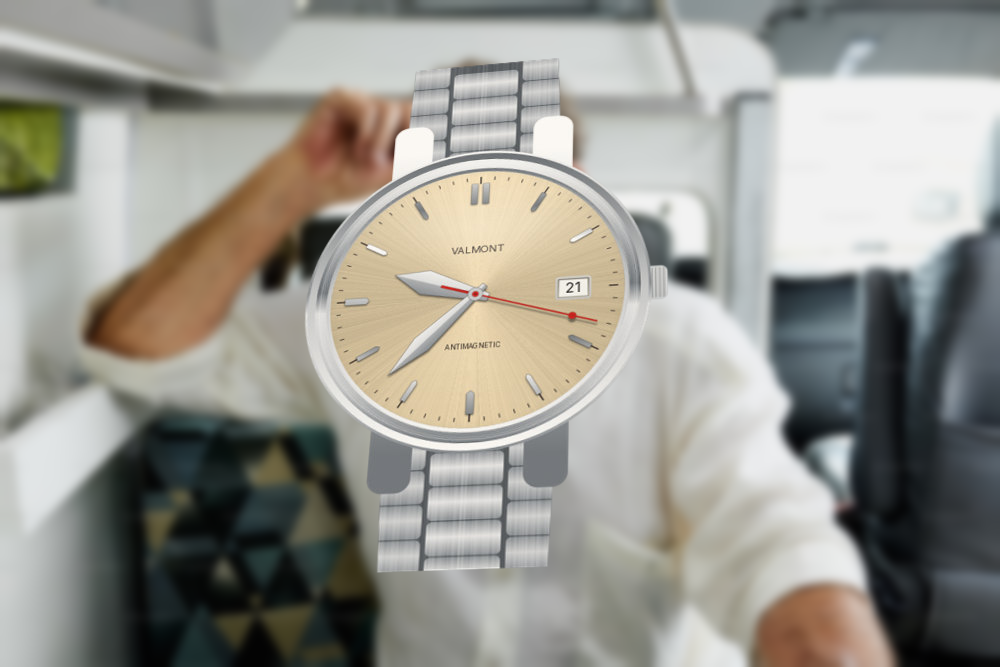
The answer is 9:37:18
